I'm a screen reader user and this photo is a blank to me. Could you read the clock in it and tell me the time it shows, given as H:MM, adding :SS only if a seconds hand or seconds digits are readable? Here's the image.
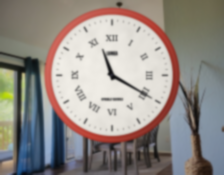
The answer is 11:20
